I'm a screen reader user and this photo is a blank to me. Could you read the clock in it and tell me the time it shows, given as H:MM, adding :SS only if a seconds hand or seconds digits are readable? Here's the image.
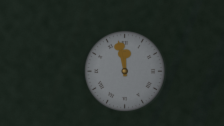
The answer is 11:58
